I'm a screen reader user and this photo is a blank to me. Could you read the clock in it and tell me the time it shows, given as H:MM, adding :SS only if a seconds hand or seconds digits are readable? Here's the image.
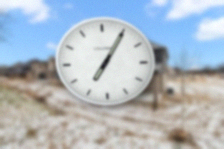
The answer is 7:05
